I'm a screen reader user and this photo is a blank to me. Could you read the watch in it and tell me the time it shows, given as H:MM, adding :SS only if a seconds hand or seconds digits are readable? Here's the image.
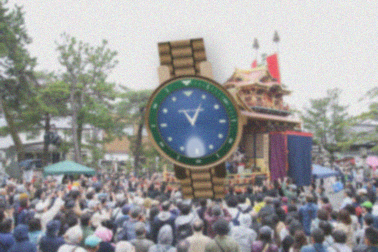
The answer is 11:05
